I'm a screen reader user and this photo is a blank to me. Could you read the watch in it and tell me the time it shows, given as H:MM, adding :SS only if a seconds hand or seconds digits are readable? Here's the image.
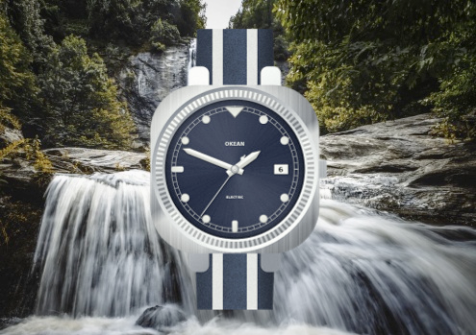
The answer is 1:48:36
